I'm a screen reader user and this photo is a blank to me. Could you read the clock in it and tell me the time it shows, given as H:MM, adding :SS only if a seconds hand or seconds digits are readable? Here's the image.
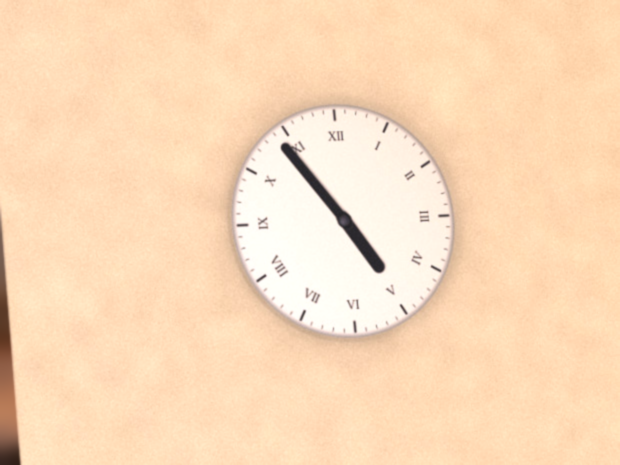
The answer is 4:54
